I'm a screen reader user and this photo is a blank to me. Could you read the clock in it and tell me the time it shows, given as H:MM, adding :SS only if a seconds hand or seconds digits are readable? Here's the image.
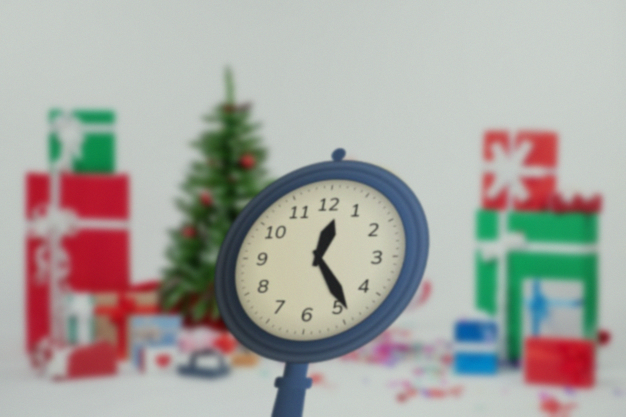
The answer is 12:24
